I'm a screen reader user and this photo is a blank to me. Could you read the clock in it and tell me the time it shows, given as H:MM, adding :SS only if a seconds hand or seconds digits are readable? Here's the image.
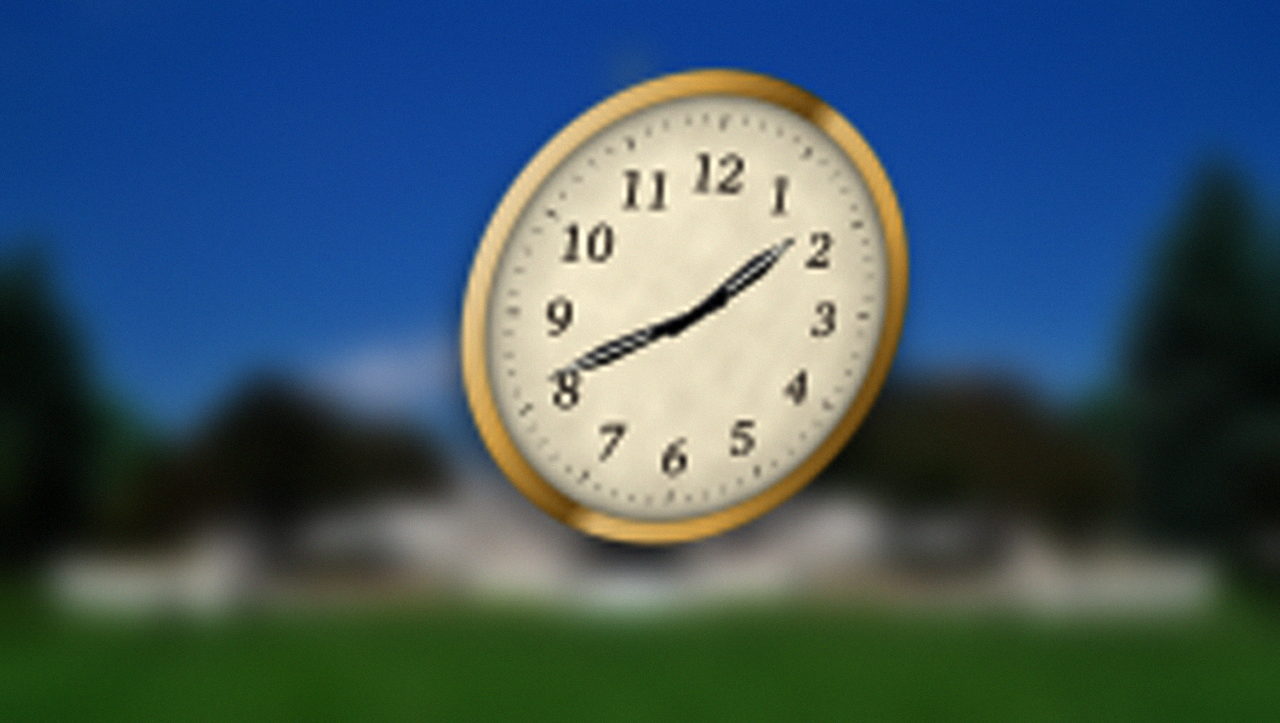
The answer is 1:41
